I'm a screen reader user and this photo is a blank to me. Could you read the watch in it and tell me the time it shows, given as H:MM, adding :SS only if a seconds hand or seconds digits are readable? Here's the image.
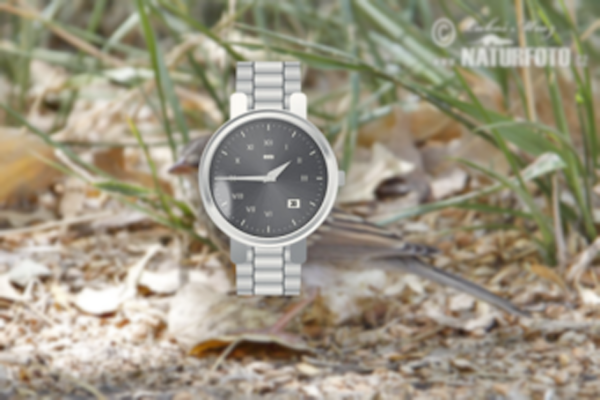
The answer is 1:45
